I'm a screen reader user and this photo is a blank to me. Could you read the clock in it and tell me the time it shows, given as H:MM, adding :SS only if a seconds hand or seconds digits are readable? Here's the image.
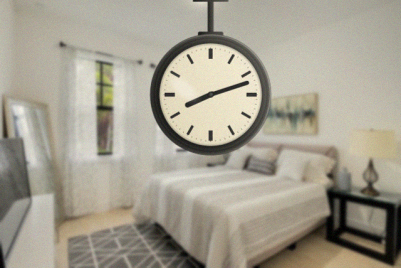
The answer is 8:12
